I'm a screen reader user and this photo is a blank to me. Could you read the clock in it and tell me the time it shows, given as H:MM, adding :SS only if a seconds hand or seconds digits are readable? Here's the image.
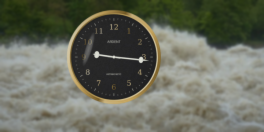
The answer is 9:16
